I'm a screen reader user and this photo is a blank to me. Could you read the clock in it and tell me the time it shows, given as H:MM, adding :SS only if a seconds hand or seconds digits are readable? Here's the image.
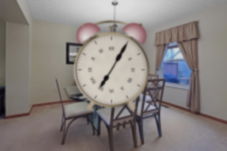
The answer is 7:05
